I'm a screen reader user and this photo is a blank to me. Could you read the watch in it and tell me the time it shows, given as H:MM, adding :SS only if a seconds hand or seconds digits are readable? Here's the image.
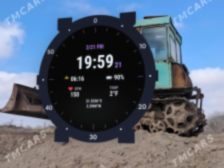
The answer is 19:59
